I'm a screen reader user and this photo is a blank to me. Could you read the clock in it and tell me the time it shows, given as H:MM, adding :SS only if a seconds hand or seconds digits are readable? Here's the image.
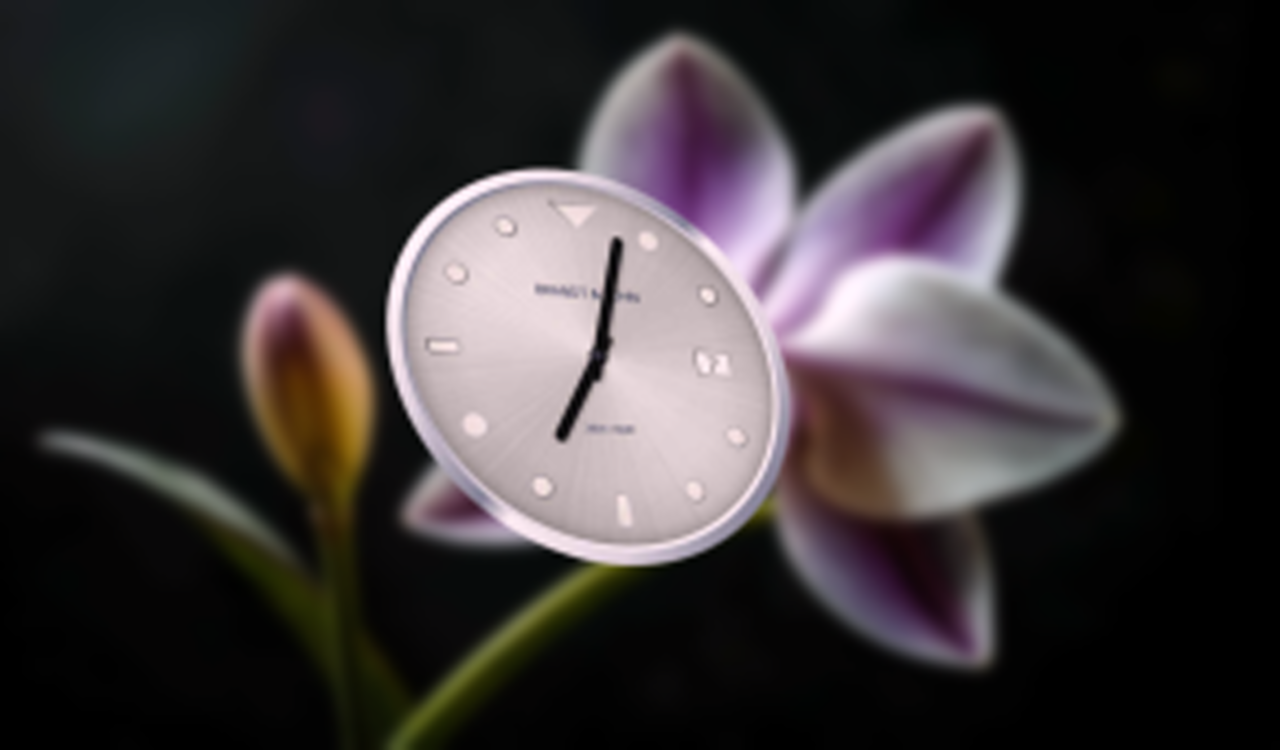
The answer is 7:03
